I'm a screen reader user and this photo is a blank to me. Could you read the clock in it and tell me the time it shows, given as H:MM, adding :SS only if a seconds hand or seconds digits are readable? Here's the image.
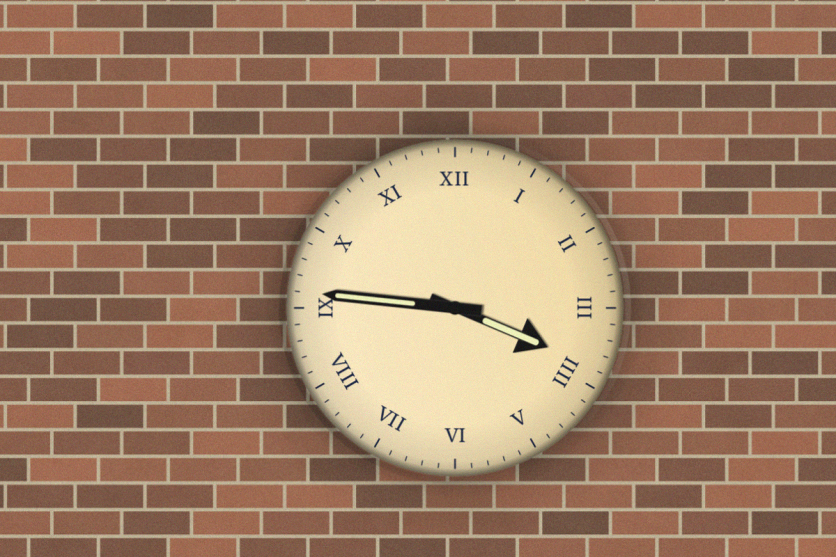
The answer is 3:46
